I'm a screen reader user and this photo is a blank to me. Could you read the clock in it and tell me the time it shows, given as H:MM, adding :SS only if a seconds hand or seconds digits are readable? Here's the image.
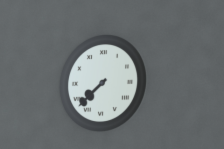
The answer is 7:38
